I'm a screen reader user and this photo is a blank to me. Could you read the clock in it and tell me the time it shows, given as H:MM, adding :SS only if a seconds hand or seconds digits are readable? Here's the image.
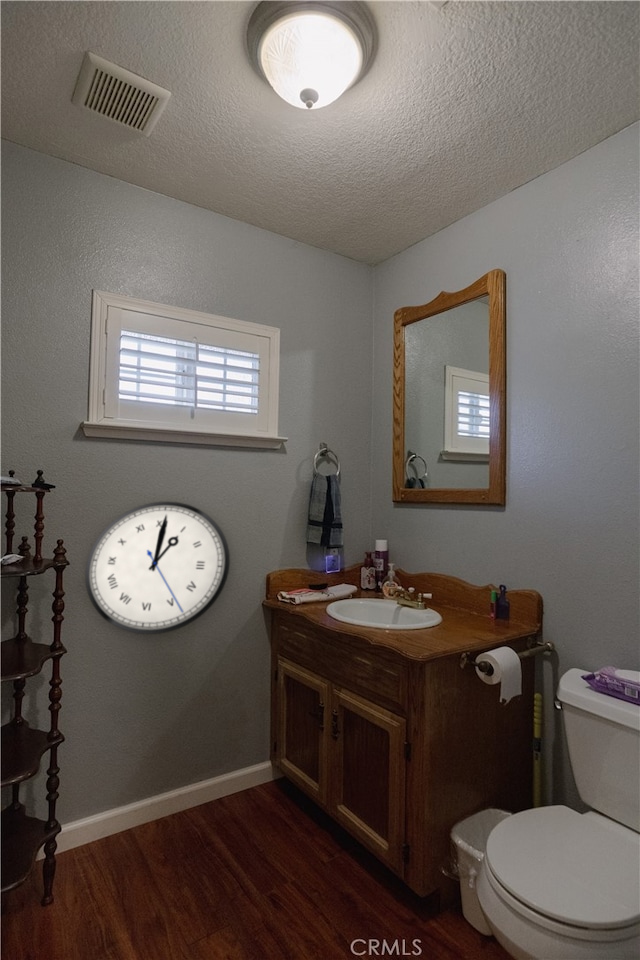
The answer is 1:00:24
